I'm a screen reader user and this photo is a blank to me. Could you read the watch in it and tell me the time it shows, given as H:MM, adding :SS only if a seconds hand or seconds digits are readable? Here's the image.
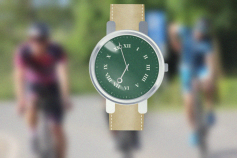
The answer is 6:57
